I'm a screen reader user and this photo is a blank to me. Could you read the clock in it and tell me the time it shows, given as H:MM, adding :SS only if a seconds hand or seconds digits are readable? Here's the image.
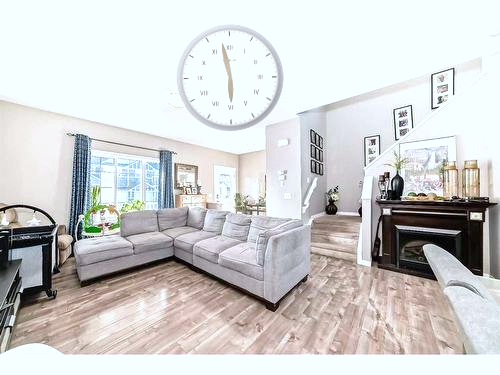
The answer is 5:58
